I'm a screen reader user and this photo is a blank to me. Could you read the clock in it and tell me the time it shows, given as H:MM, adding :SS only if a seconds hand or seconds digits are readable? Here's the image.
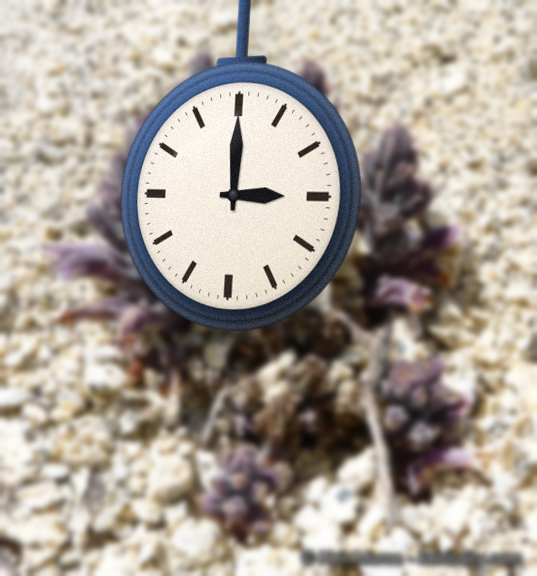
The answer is 3:00
